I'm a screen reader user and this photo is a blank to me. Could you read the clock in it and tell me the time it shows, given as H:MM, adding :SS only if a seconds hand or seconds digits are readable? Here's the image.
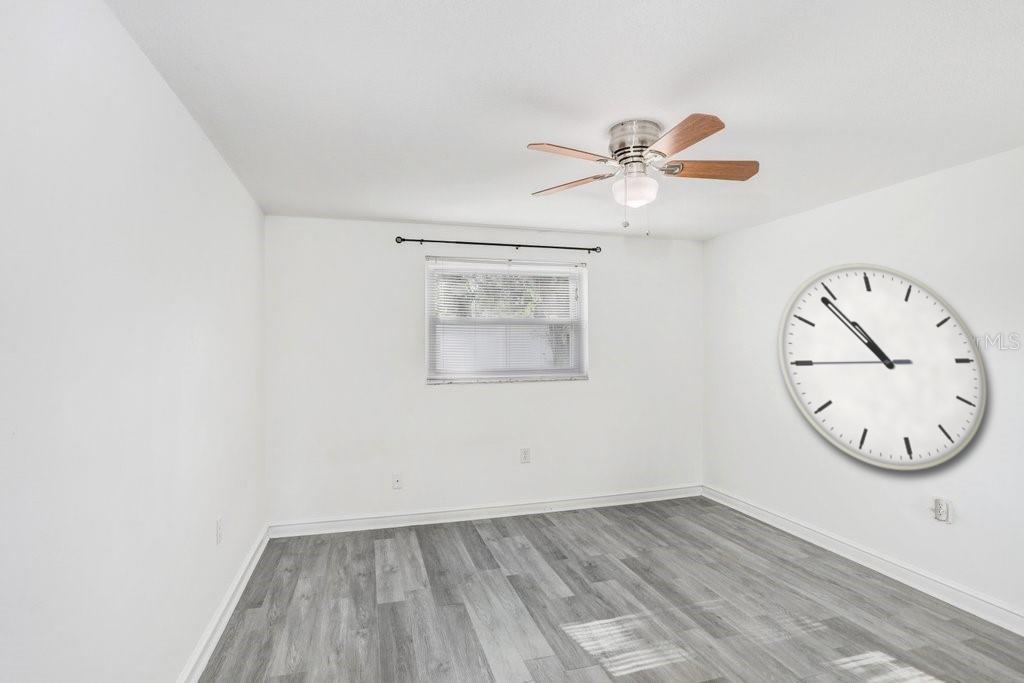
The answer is 10:53:45
